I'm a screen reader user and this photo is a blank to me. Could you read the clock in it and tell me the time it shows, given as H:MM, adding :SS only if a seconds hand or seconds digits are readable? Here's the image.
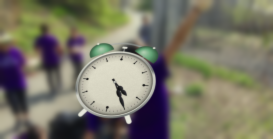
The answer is 4:25
